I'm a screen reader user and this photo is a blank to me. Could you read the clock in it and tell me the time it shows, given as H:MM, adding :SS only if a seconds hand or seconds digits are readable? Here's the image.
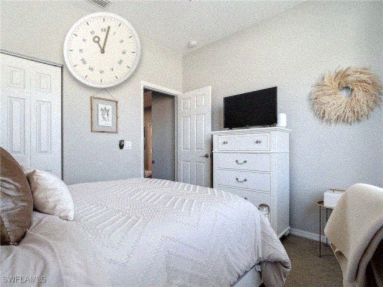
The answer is 11:02
